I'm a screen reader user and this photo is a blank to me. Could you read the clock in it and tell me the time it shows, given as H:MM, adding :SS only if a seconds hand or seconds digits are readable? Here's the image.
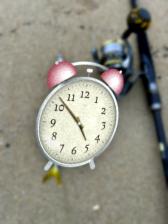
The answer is 4:52
